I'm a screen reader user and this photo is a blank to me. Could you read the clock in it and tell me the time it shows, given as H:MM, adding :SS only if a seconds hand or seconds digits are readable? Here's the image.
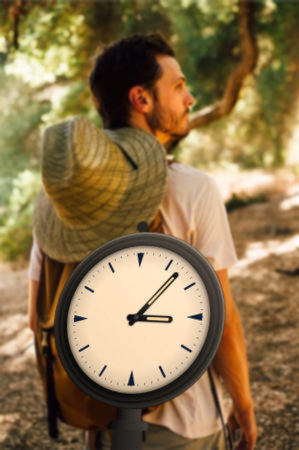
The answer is 3:07
